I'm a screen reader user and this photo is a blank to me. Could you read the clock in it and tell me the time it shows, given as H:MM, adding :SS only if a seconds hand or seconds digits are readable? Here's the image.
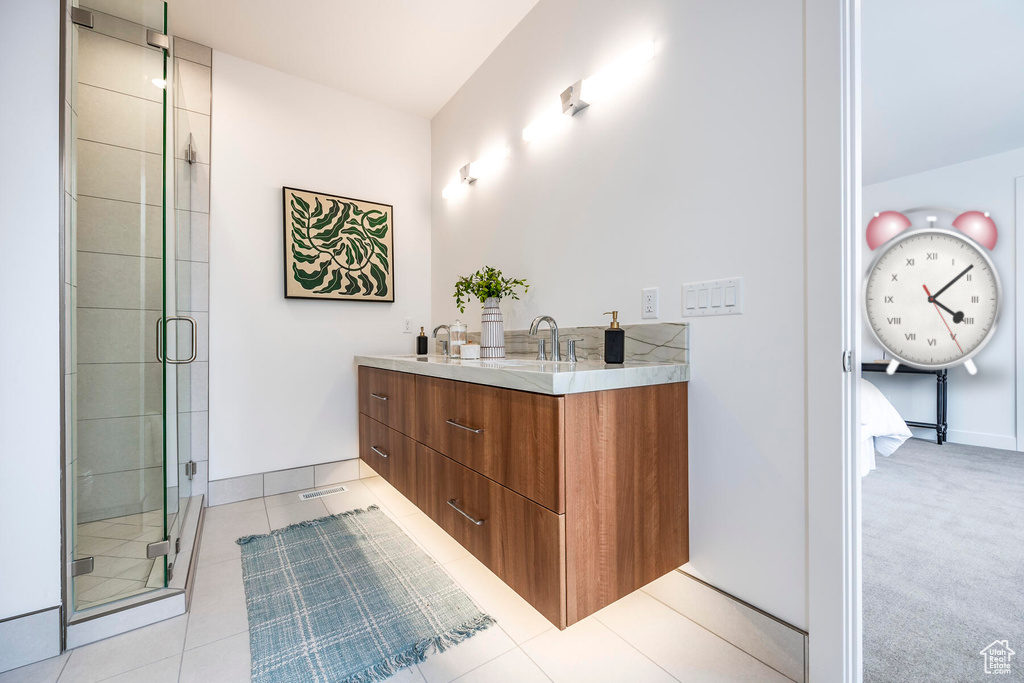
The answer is 4:08:25
